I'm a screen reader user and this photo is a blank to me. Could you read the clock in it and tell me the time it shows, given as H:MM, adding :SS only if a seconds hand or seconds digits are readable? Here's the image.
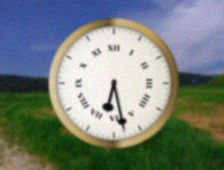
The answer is 6:28
